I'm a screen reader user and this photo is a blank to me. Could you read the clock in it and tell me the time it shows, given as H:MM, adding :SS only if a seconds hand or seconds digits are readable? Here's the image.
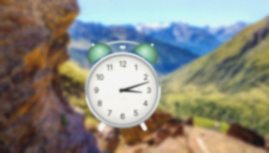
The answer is 3:12
